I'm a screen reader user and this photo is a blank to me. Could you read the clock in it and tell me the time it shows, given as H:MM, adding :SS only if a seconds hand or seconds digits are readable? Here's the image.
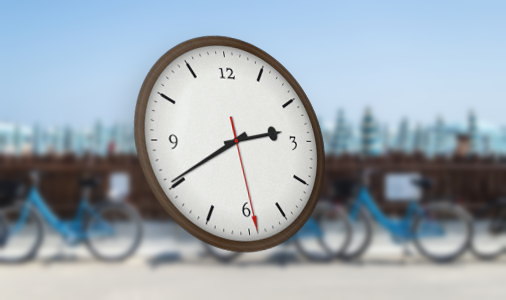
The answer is 2:40:29
